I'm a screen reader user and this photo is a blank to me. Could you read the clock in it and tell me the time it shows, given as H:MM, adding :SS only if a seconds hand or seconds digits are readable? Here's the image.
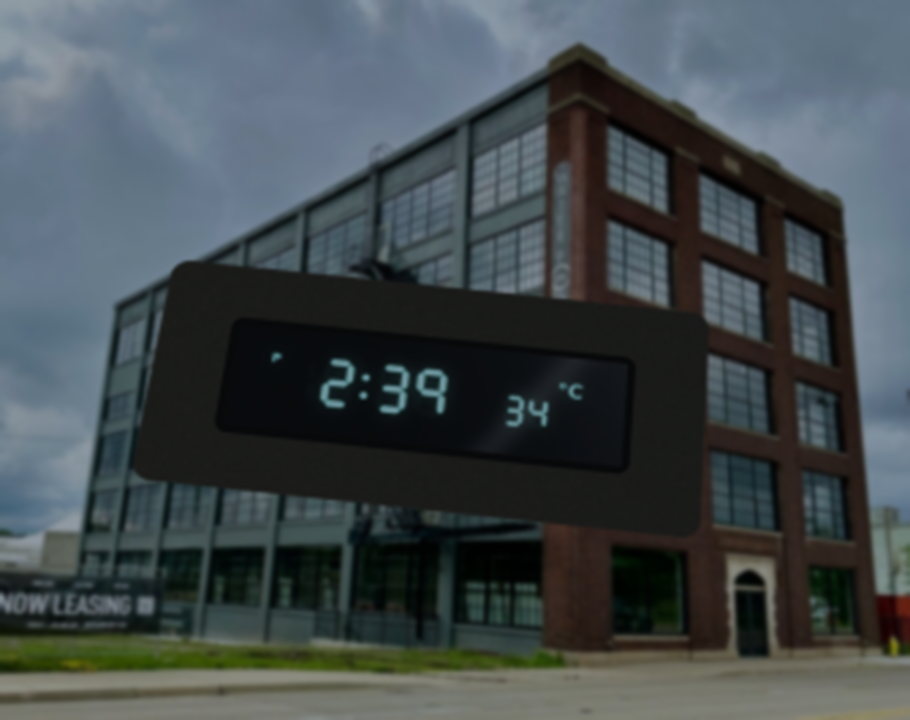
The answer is 2:39
